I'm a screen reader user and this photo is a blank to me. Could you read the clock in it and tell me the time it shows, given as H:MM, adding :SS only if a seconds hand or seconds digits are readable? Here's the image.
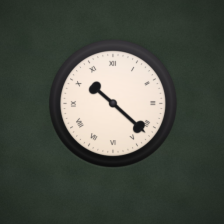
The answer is 10:22
